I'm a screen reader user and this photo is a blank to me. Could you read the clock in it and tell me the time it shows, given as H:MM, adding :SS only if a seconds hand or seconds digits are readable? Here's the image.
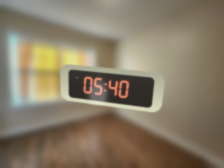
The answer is 5:40
